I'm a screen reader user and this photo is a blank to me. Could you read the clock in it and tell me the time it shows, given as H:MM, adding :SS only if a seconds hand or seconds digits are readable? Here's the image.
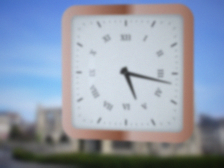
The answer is 5:17
